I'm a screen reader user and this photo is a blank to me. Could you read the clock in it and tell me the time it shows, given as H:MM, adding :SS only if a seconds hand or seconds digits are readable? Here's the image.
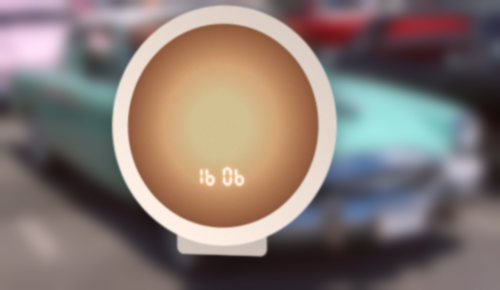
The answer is 16:06
